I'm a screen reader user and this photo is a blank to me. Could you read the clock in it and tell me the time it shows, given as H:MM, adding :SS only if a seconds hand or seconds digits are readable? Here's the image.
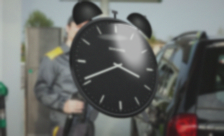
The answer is 3:41
